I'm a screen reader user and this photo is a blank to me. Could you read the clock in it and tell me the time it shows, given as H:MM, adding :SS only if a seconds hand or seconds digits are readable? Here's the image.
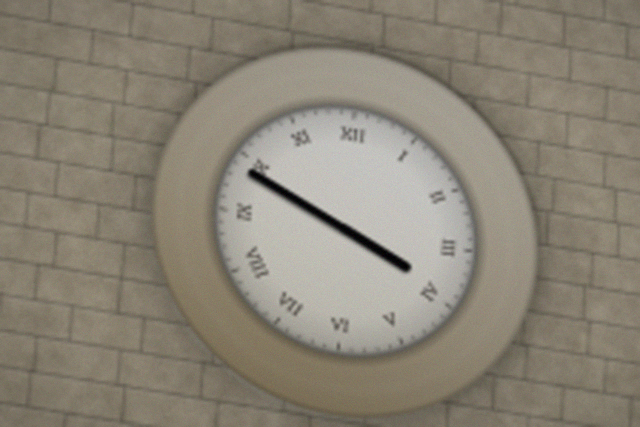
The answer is 3:49
